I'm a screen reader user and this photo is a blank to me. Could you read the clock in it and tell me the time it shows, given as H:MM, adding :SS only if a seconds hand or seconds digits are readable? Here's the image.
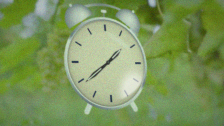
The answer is 1:39
